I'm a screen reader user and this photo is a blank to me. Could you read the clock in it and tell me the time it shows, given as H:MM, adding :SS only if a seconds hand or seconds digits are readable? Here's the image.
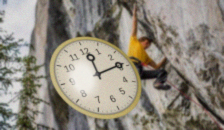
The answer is 12:14
